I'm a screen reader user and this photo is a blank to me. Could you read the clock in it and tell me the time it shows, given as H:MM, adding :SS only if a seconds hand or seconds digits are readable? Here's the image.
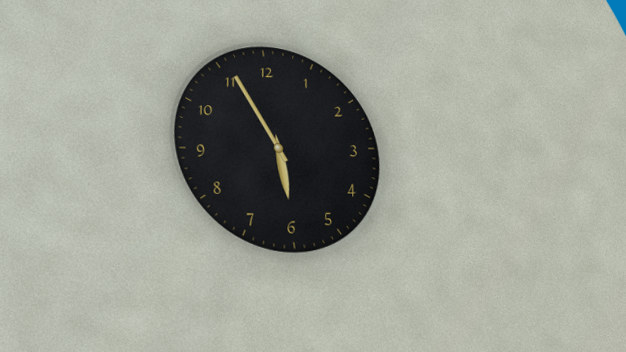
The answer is 5:56
